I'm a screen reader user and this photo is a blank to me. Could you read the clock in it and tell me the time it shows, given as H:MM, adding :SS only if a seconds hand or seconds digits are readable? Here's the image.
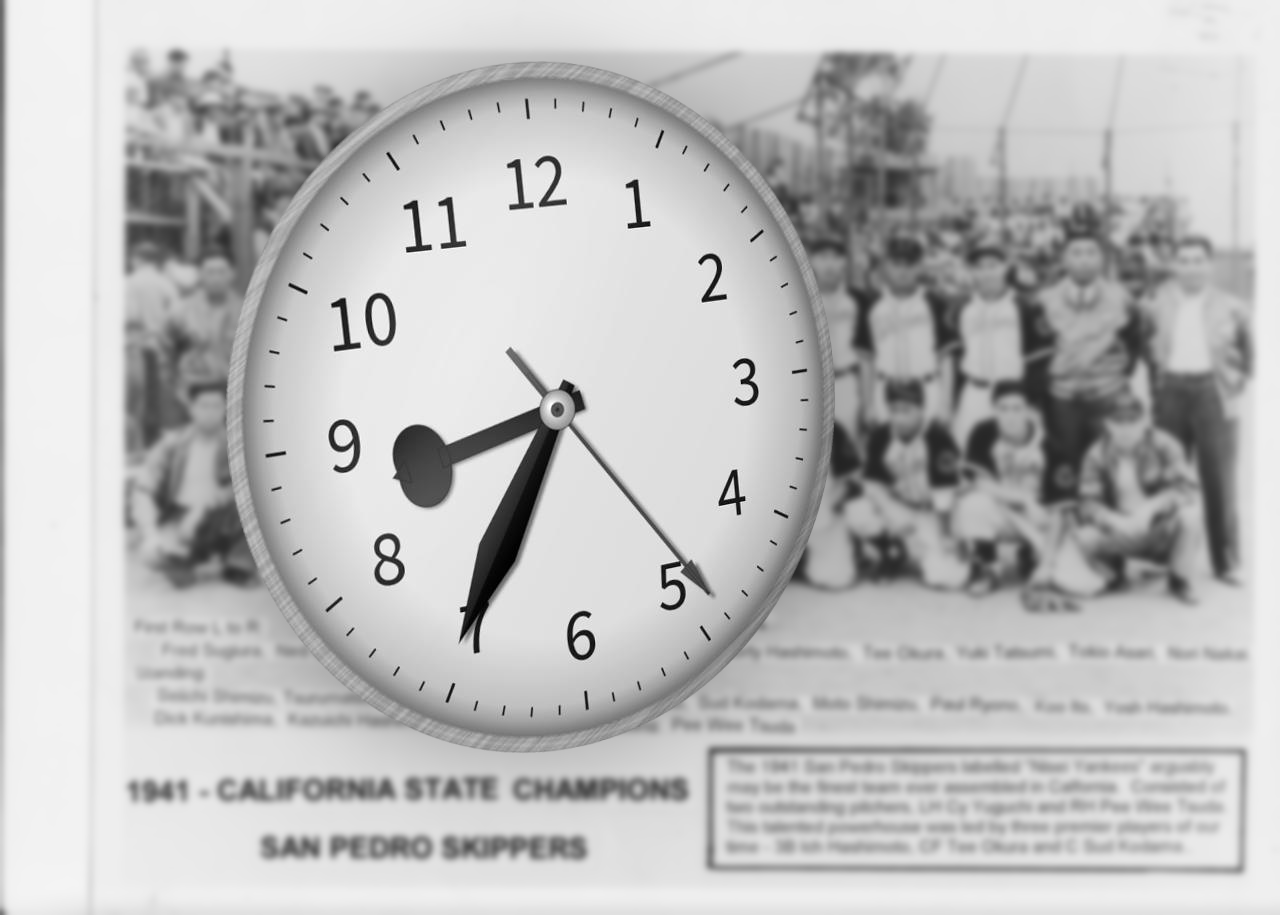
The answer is 8:35:24
